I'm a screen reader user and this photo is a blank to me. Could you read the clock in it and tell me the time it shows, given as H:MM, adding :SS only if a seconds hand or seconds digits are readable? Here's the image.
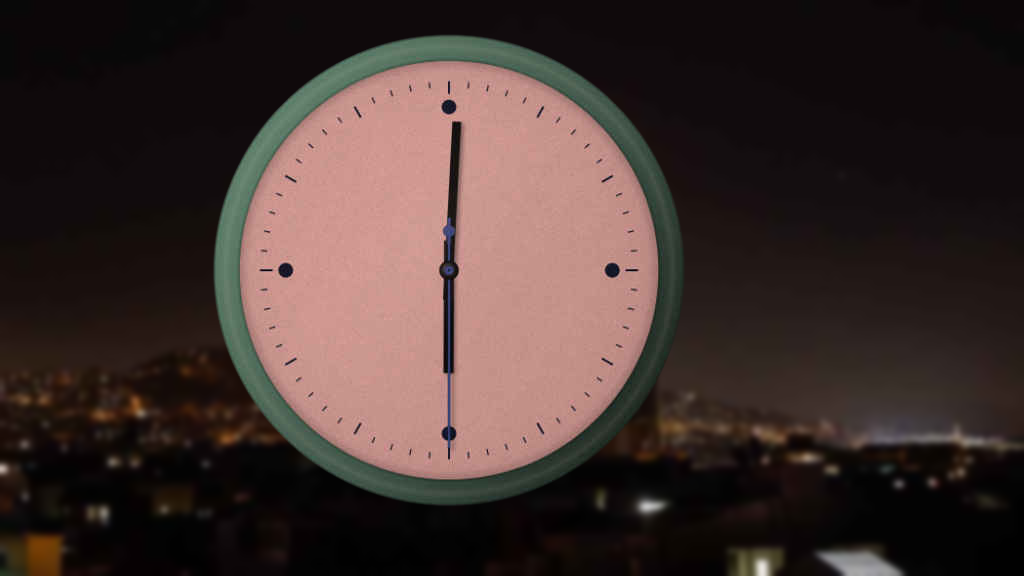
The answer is 6:00:30
